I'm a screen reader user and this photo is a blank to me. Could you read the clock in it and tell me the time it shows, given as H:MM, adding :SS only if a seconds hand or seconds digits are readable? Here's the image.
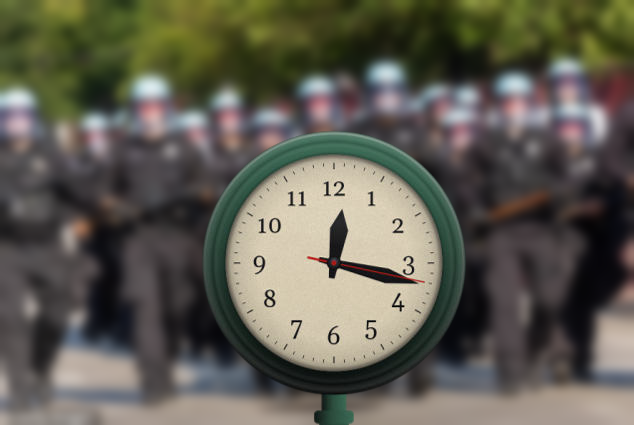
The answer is 12:17:17
